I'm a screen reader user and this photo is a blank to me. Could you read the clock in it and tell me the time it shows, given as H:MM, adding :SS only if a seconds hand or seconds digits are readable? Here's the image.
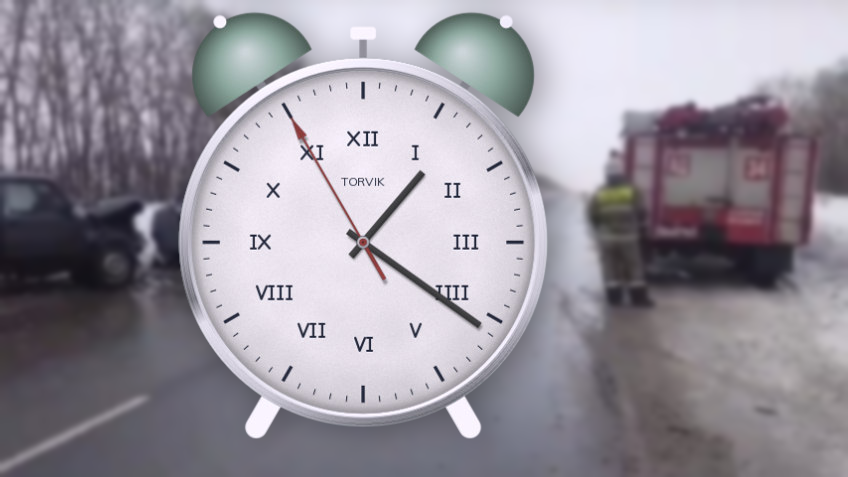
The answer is 1:20:55
